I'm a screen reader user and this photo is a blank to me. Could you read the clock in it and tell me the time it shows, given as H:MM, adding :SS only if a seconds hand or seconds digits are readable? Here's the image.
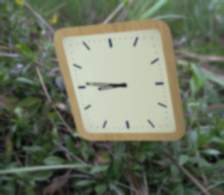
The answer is 8:46
